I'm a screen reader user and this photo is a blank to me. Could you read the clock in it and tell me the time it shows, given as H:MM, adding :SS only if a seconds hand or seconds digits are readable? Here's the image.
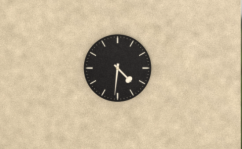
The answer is 4:31
